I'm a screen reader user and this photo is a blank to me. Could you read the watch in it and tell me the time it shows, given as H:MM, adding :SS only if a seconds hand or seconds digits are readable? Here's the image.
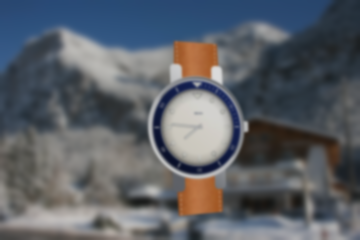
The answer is 7:46
